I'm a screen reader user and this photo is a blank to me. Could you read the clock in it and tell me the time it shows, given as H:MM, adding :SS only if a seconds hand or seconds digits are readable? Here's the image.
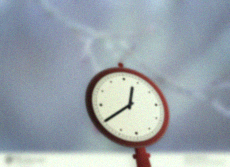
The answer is 12:40
